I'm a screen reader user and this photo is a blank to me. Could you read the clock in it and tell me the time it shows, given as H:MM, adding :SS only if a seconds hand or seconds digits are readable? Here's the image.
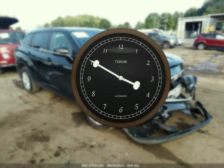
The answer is 3:50
